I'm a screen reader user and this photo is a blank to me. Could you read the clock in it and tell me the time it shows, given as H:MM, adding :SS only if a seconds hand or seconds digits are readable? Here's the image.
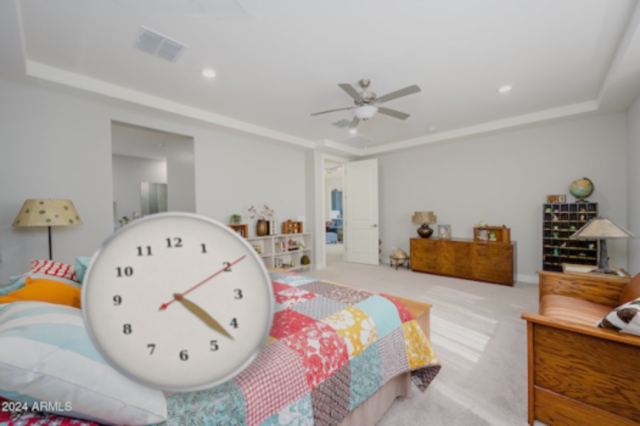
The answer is 4:22:10
